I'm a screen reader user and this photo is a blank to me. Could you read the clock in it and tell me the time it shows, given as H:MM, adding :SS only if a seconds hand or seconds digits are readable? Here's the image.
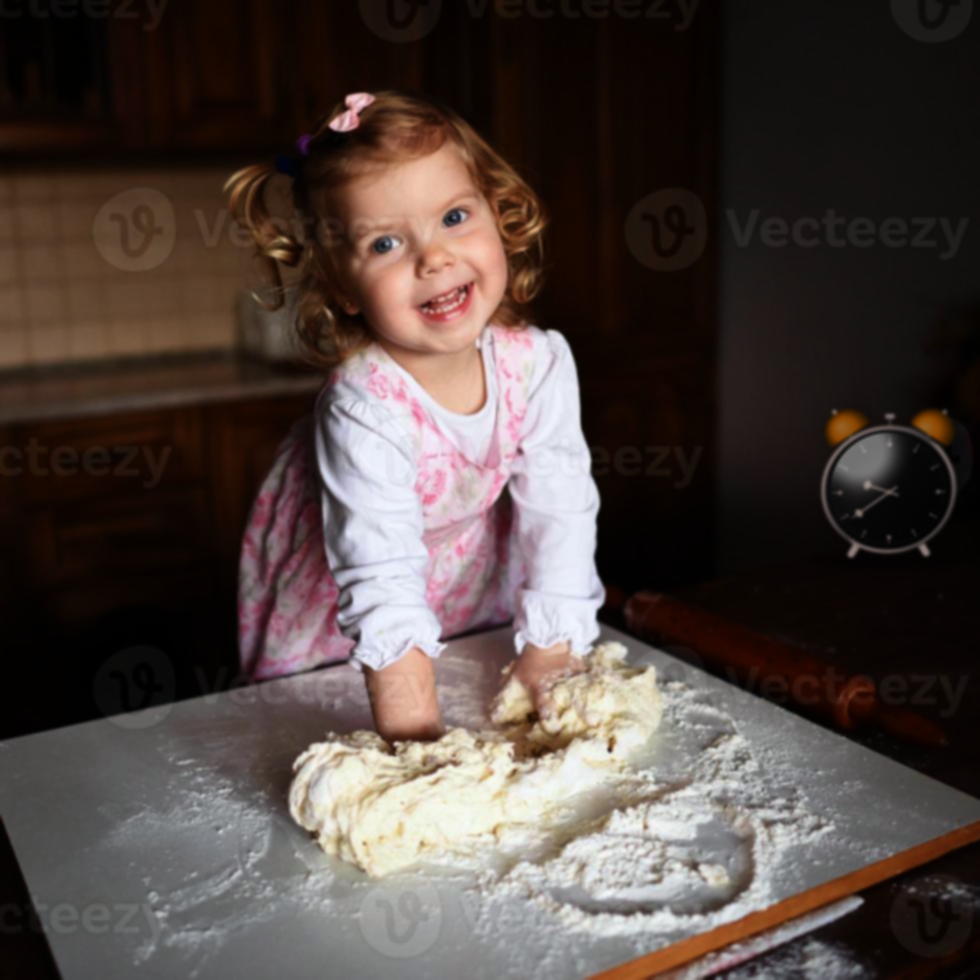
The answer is 9:39
